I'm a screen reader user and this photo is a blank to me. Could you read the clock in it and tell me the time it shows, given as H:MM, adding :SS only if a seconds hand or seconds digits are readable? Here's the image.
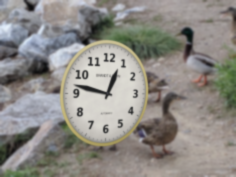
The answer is 12:47
